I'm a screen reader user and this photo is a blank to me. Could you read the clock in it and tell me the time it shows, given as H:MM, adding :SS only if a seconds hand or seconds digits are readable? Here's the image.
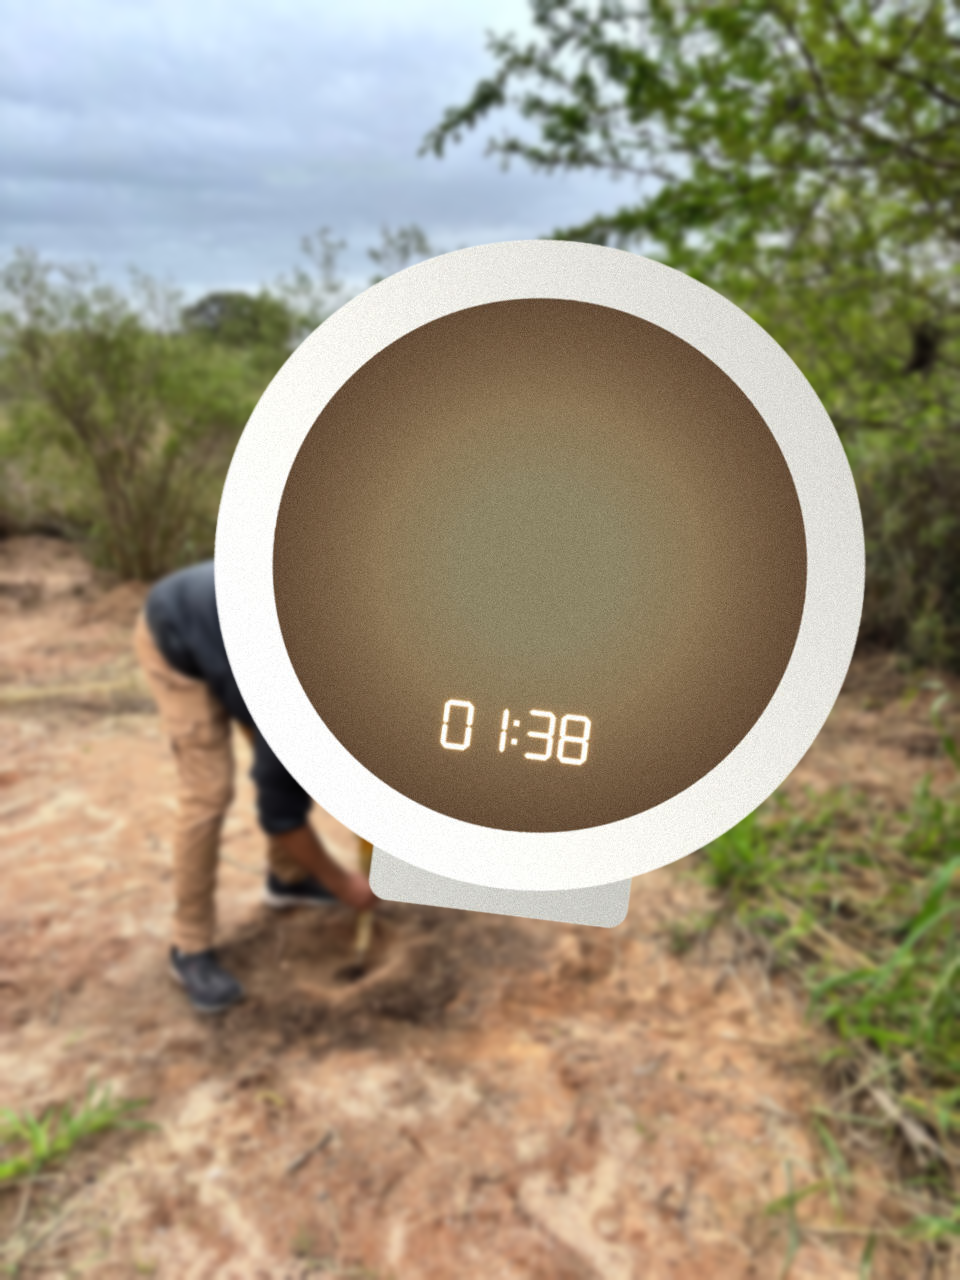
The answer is 1:38
